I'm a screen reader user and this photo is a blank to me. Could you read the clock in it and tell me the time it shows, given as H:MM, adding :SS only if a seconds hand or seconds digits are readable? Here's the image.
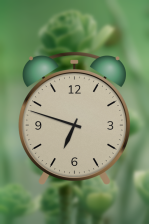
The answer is 6:48
